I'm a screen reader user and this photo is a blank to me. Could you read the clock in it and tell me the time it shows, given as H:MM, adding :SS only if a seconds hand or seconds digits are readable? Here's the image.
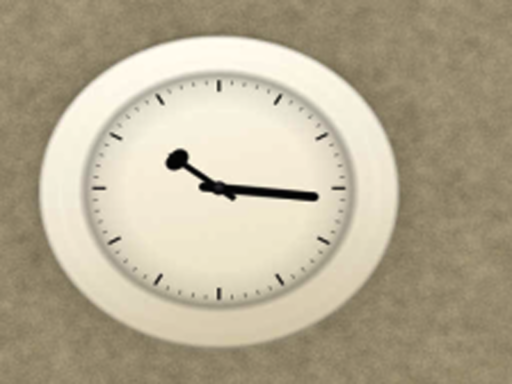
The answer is 10:16
